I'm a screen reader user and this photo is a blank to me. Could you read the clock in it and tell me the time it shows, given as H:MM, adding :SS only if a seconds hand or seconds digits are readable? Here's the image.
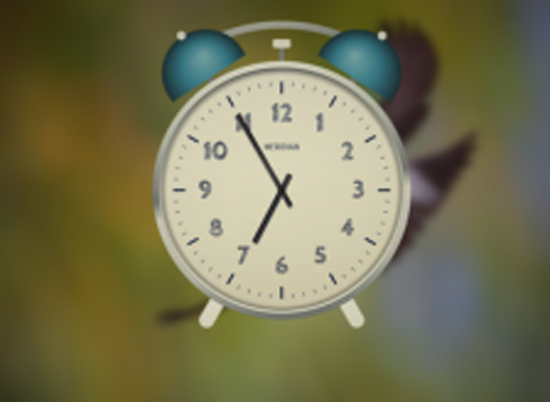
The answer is 6:55
